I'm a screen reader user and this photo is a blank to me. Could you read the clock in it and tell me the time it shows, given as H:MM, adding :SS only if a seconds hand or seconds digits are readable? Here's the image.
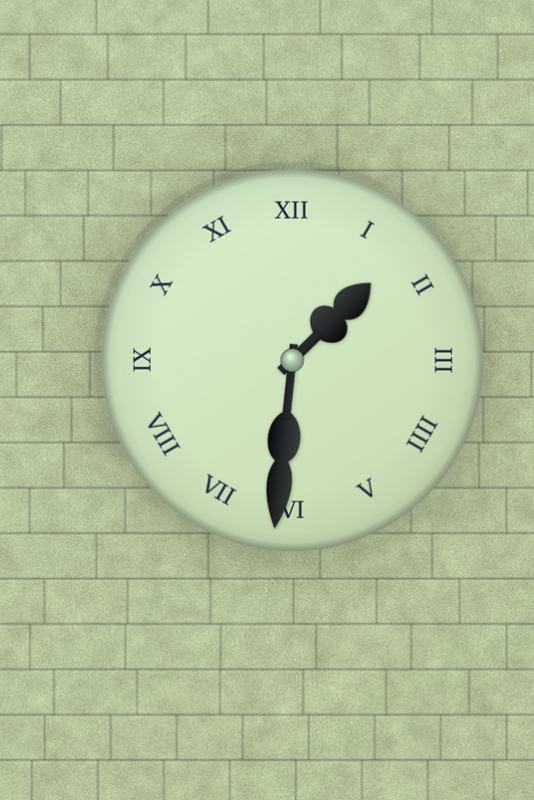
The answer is 1:31
